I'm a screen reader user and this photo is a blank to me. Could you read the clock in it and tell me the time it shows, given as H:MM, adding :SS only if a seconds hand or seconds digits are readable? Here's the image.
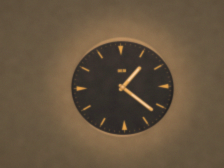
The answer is 1:22
